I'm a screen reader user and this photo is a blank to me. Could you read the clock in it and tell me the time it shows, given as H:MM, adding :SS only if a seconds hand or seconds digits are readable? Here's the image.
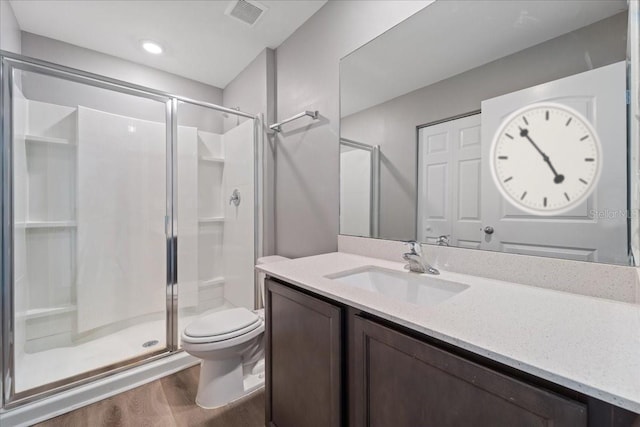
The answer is 4:53
